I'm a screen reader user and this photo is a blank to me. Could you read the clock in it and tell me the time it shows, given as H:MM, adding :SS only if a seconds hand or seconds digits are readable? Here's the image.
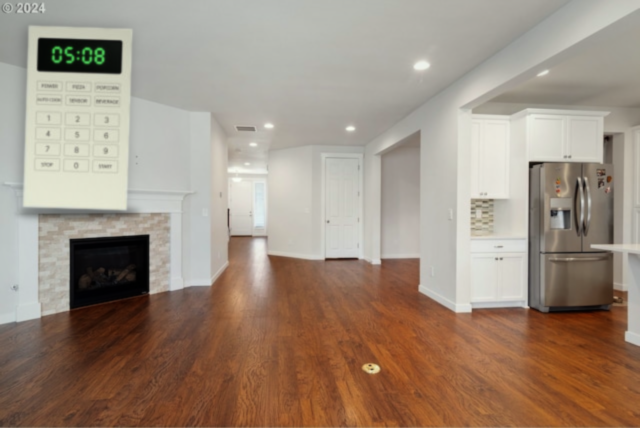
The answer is 5:08
